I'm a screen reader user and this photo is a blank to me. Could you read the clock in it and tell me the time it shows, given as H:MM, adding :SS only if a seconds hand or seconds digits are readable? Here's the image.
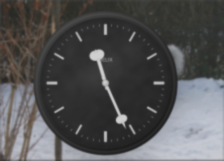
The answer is 11:26
